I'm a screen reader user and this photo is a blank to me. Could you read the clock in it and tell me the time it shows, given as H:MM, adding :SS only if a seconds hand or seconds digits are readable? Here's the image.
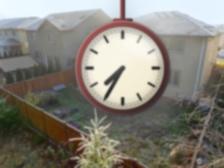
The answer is 7:35
